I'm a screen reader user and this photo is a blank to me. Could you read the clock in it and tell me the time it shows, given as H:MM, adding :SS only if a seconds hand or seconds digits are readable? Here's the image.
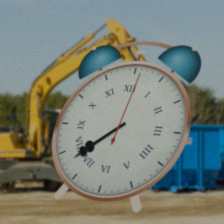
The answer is 7:38:01
